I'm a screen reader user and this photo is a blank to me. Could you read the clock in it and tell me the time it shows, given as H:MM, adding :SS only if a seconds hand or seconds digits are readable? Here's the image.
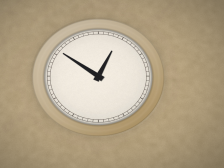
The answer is 12:51
